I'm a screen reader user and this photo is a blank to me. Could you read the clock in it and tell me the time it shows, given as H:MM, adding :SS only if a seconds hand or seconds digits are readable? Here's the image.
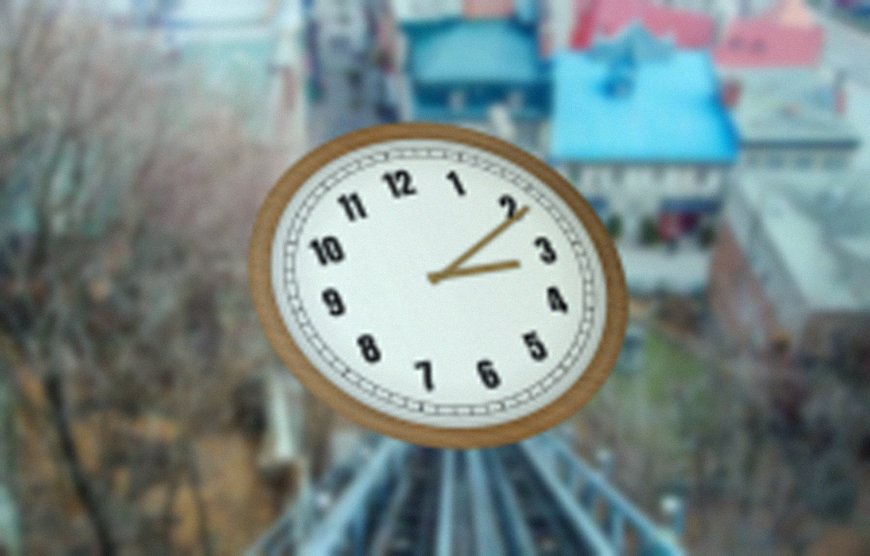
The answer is 3:11
